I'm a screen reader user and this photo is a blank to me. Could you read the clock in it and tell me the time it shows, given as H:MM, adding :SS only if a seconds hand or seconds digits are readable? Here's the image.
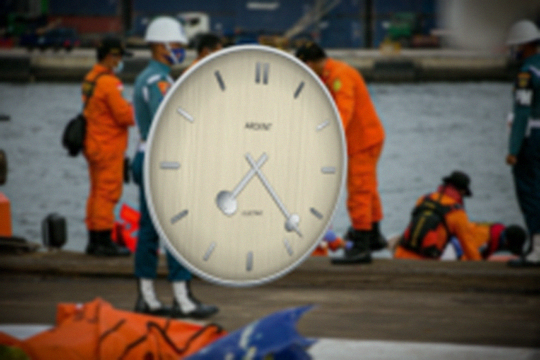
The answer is 7:23
